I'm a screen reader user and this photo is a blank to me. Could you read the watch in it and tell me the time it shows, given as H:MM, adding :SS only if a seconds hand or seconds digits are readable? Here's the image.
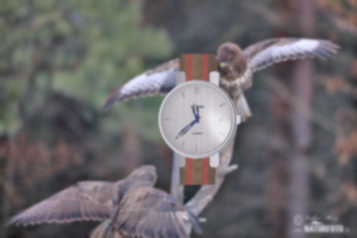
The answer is 11:38
